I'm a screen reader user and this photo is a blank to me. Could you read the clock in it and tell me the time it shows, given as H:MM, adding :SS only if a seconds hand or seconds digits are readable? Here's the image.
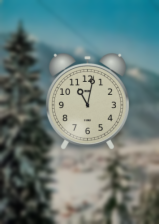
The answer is 11:02
